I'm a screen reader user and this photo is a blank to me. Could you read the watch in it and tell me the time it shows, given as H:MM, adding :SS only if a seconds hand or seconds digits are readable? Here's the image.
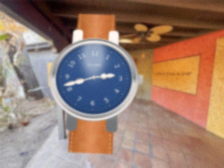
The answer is 2:42
